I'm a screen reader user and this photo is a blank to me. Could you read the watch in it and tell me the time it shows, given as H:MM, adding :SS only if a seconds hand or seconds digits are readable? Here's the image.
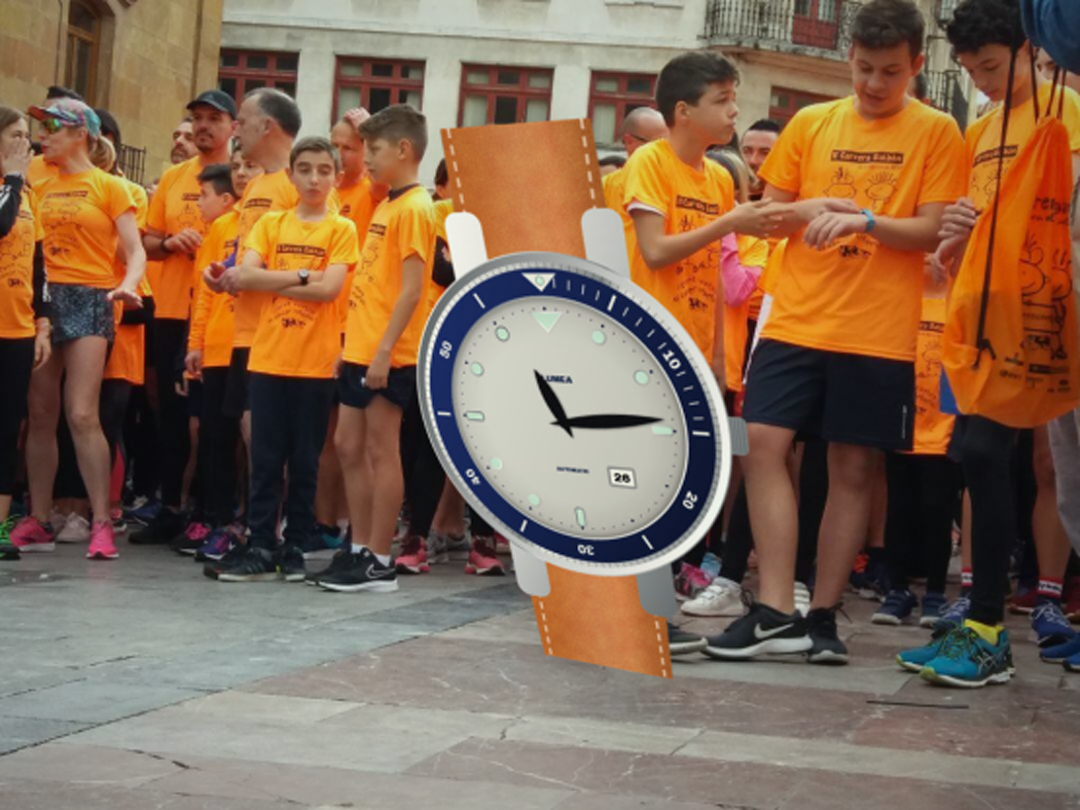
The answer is 11:14
